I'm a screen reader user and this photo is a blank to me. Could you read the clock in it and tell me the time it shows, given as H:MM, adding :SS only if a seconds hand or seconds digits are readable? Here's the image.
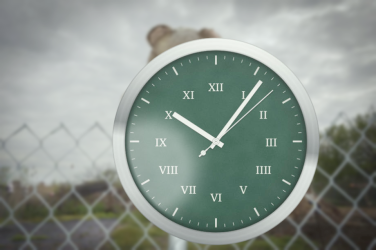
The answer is 10:06:08
